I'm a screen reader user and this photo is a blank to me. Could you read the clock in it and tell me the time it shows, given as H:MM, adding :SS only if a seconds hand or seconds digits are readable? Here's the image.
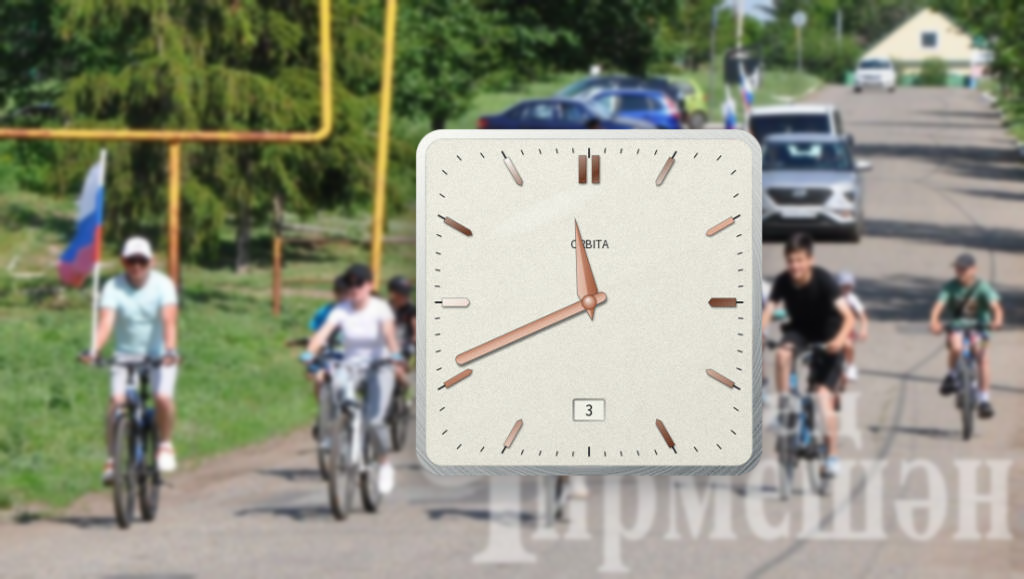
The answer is 11:41
